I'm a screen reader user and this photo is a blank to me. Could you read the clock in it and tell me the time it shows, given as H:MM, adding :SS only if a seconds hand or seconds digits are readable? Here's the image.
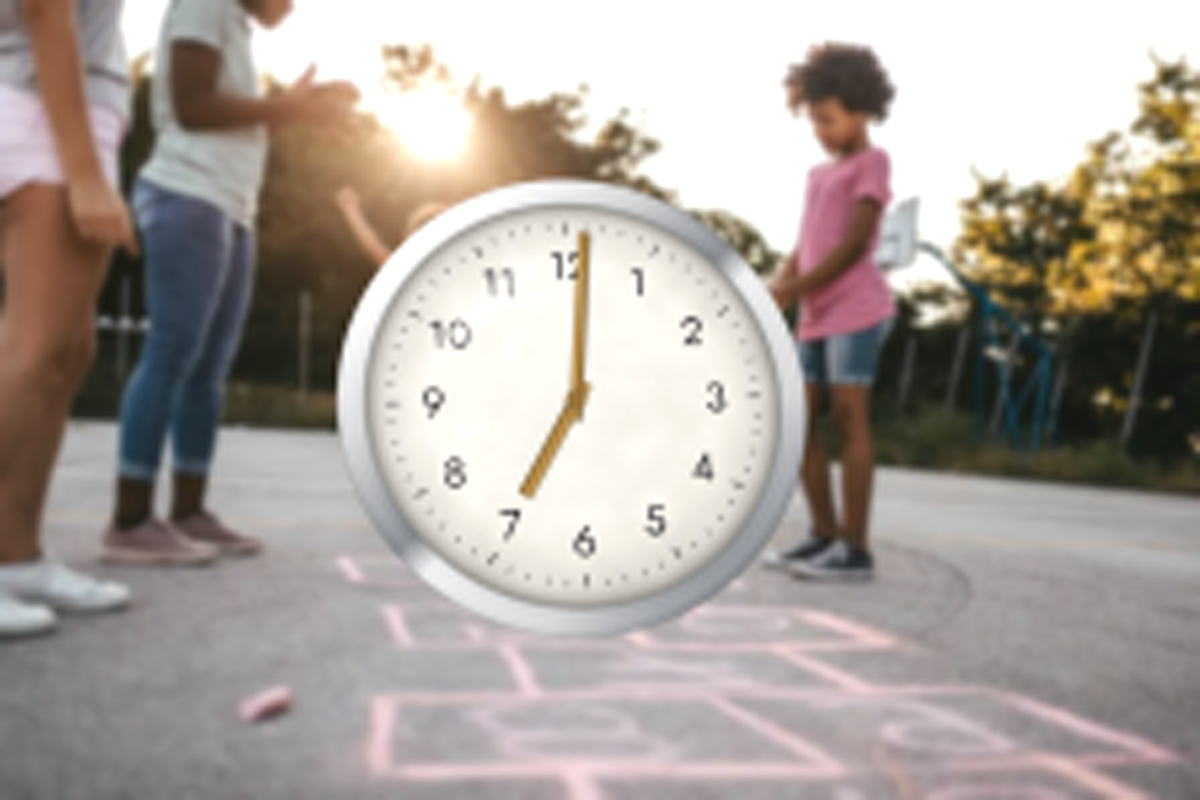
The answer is 7:01
